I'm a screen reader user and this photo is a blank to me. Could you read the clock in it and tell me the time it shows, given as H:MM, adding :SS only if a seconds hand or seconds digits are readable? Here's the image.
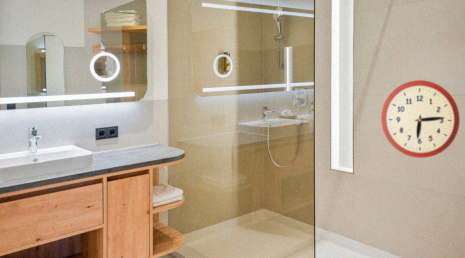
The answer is 6:14
